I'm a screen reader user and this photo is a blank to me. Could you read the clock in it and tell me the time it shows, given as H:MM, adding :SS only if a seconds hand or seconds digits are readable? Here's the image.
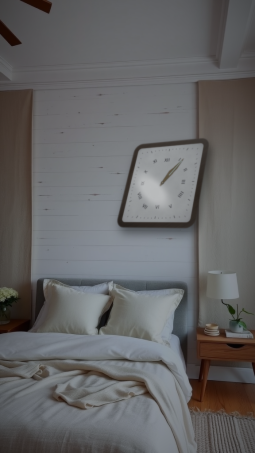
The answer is 1:06
